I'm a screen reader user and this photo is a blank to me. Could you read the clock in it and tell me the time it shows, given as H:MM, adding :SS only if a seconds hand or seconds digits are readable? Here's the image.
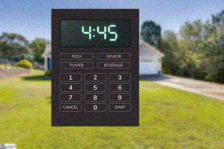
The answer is 4:45
